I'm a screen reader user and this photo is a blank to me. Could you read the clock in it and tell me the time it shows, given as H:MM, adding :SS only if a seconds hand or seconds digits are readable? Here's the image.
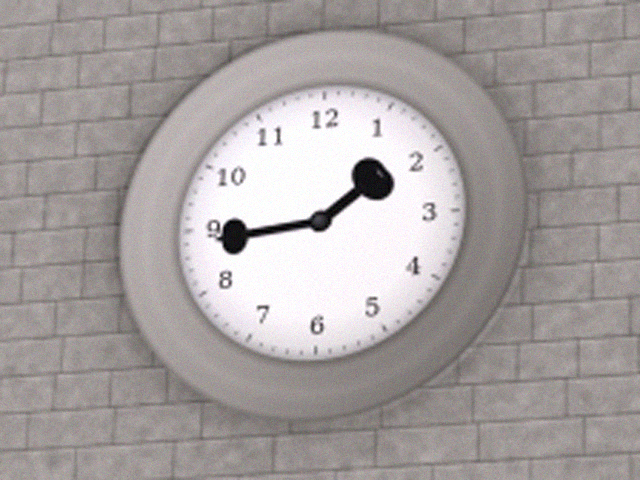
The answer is 1:44
